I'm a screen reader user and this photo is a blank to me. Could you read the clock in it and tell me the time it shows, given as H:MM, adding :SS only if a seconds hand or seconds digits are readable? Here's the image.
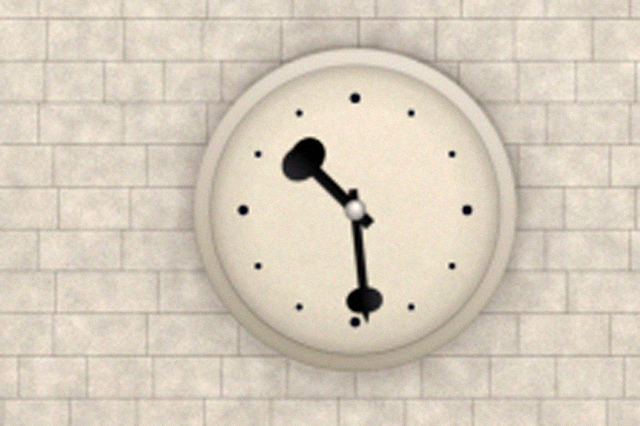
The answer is 10:29
